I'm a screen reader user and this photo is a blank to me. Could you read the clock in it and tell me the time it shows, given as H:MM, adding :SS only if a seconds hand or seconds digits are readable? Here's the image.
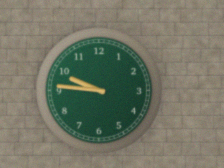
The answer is 9:46
